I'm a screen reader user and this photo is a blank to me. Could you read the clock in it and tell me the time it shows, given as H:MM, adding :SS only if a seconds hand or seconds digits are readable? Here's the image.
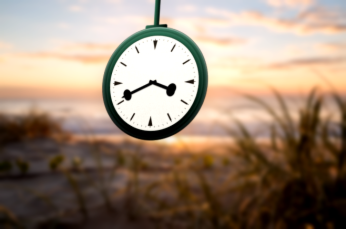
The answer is 3:41
